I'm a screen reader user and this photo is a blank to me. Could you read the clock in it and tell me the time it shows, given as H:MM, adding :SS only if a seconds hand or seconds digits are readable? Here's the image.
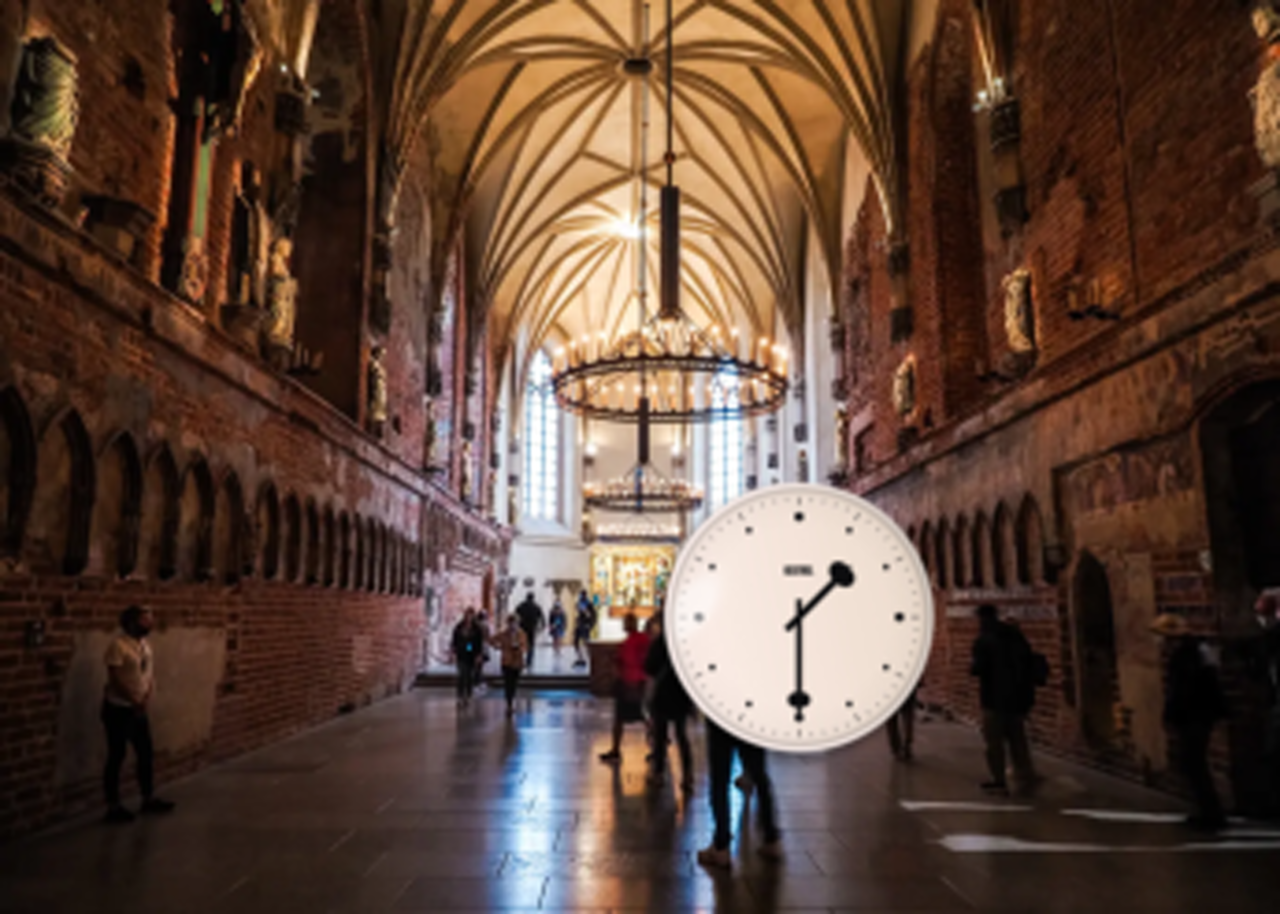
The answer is 1:30
